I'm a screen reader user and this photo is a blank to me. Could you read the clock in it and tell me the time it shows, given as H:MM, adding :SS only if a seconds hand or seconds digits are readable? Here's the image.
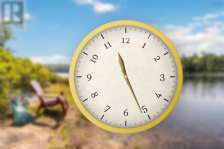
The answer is 11:26
